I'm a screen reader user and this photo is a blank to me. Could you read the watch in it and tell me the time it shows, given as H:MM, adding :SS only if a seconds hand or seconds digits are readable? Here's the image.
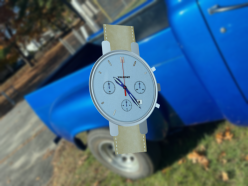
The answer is 10:24
